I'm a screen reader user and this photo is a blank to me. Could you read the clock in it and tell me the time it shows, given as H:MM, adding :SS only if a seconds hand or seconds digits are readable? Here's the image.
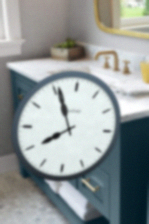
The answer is 7:56
